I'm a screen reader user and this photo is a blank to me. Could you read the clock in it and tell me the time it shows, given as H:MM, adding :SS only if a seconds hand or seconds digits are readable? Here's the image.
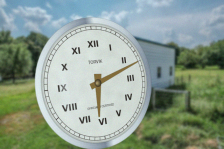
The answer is 6:12
